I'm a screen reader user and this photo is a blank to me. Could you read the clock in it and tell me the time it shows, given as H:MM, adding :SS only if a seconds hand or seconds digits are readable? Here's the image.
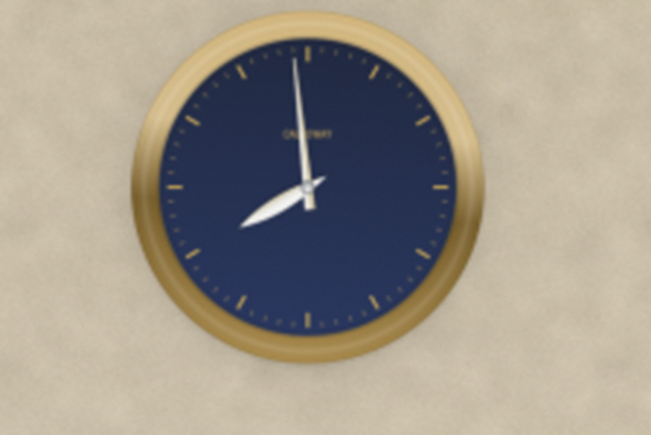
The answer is 7:59
